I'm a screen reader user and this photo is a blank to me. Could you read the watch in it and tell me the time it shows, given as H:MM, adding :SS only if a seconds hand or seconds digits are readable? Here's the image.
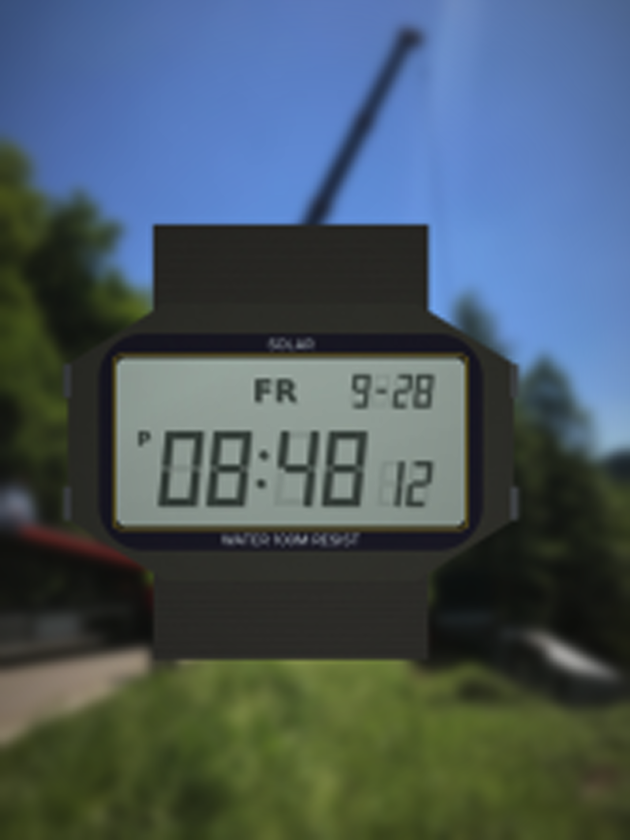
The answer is 8:48:12
